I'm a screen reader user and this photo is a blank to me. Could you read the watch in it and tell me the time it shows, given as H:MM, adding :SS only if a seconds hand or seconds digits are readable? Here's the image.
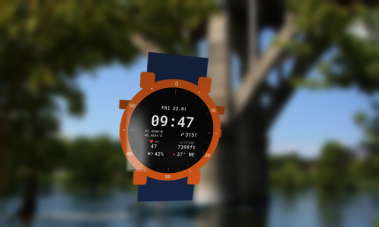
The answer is 9:47
